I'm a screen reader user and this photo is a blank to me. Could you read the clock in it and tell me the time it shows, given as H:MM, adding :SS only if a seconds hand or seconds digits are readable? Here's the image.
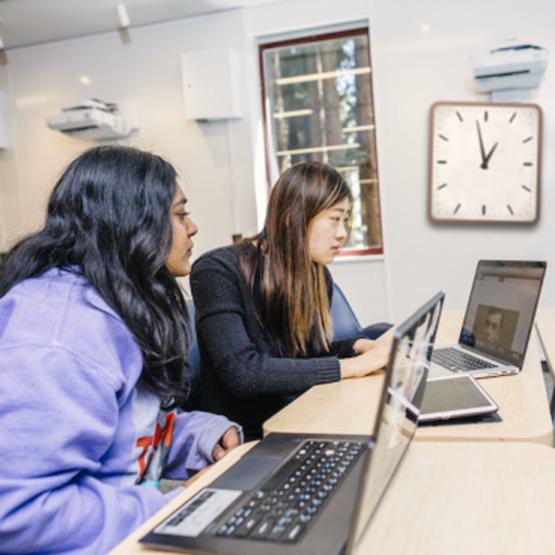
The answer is 12:58
